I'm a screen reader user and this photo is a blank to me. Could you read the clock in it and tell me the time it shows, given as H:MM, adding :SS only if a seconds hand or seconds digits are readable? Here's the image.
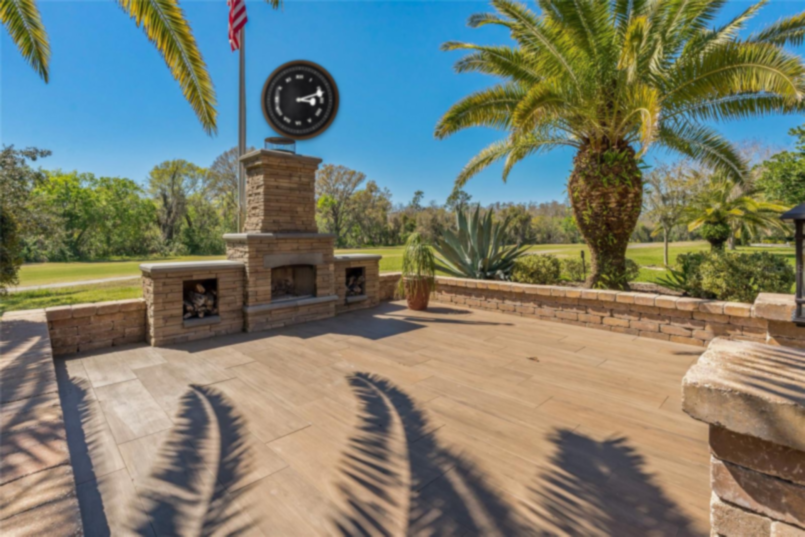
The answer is 3:12
